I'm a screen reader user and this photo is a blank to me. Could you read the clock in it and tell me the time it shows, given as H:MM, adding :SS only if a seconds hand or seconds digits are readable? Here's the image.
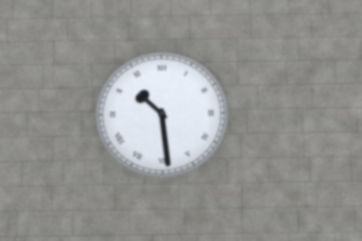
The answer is 10:29
